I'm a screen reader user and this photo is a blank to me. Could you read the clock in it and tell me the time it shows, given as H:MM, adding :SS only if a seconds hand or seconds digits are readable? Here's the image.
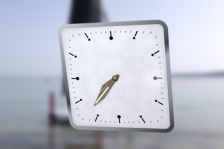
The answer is 7:37
